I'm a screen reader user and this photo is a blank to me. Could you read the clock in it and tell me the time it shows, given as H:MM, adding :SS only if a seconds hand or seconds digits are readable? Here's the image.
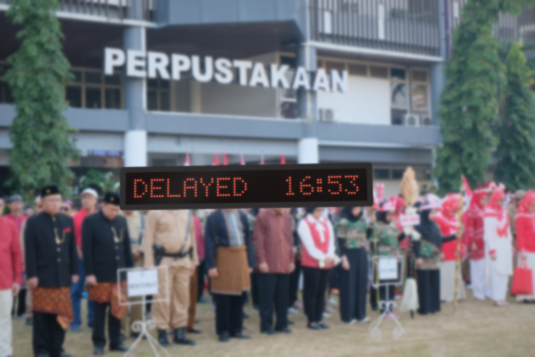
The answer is 16:53
